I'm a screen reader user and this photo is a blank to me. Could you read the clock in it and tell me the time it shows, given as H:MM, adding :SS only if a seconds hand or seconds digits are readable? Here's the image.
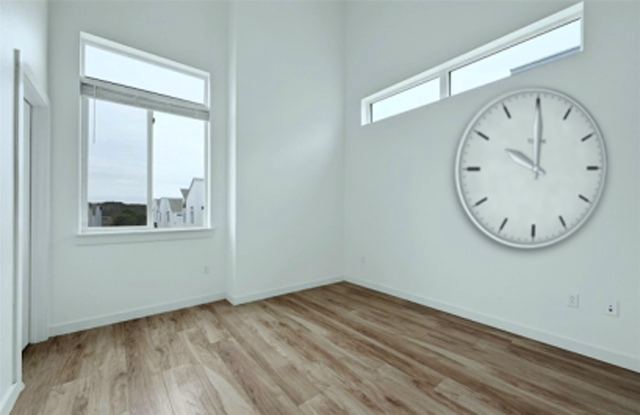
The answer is 10:00
